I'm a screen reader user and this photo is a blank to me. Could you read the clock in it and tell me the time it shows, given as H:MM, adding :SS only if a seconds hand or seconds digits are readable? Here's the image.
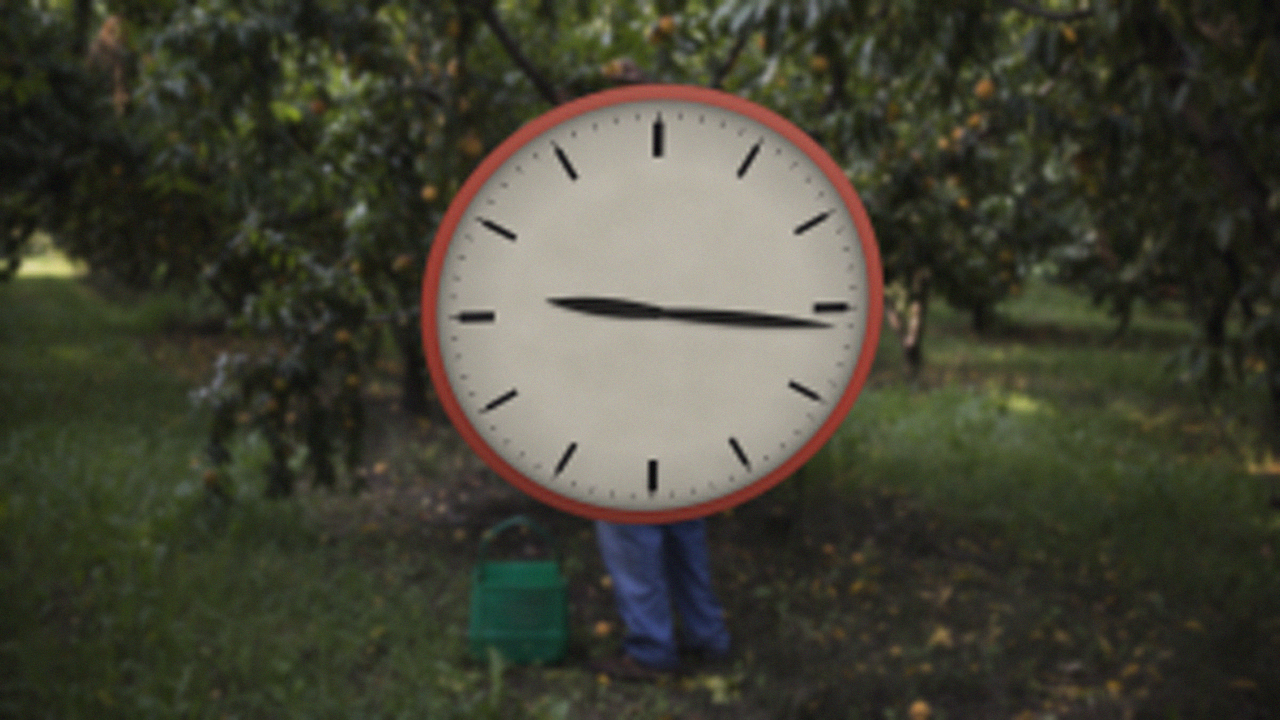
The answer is 9:16
